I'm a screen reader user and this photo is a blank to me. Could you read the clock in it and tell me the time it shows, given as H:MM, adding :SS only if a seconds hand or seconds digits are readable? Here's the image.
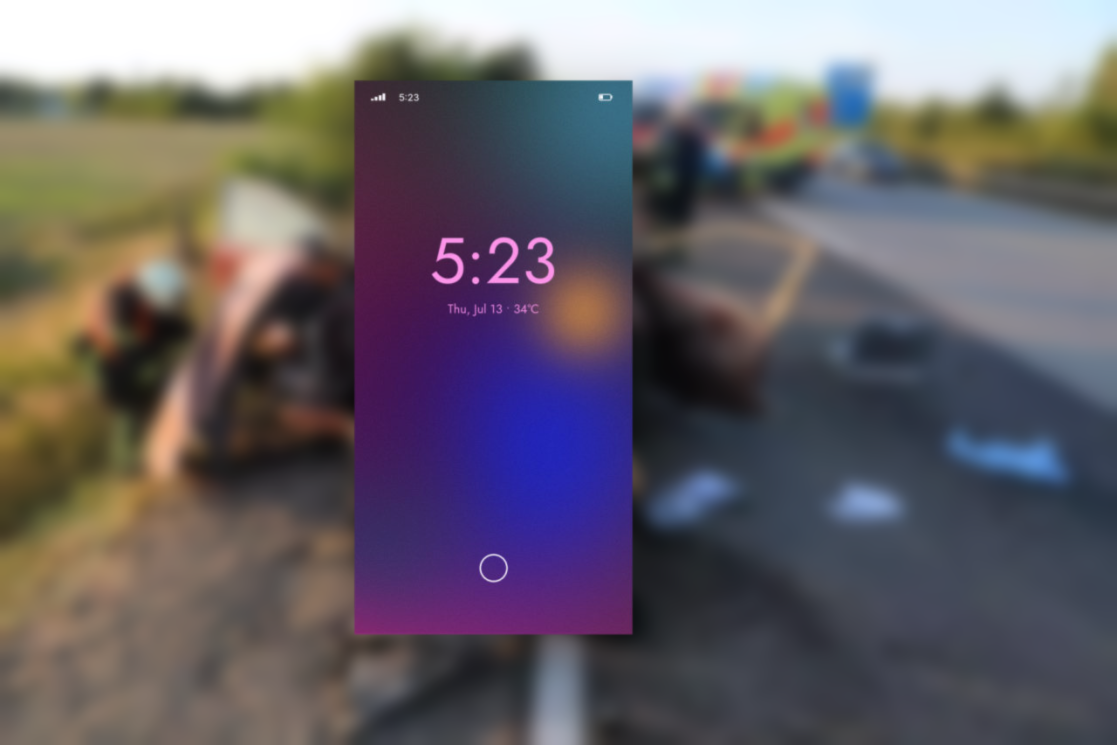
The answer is 5:23
